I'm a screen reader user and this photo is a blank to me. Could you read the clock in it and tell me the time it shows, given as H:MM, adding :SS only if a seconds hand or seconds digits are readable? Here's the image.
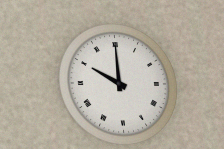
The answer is 10:00
